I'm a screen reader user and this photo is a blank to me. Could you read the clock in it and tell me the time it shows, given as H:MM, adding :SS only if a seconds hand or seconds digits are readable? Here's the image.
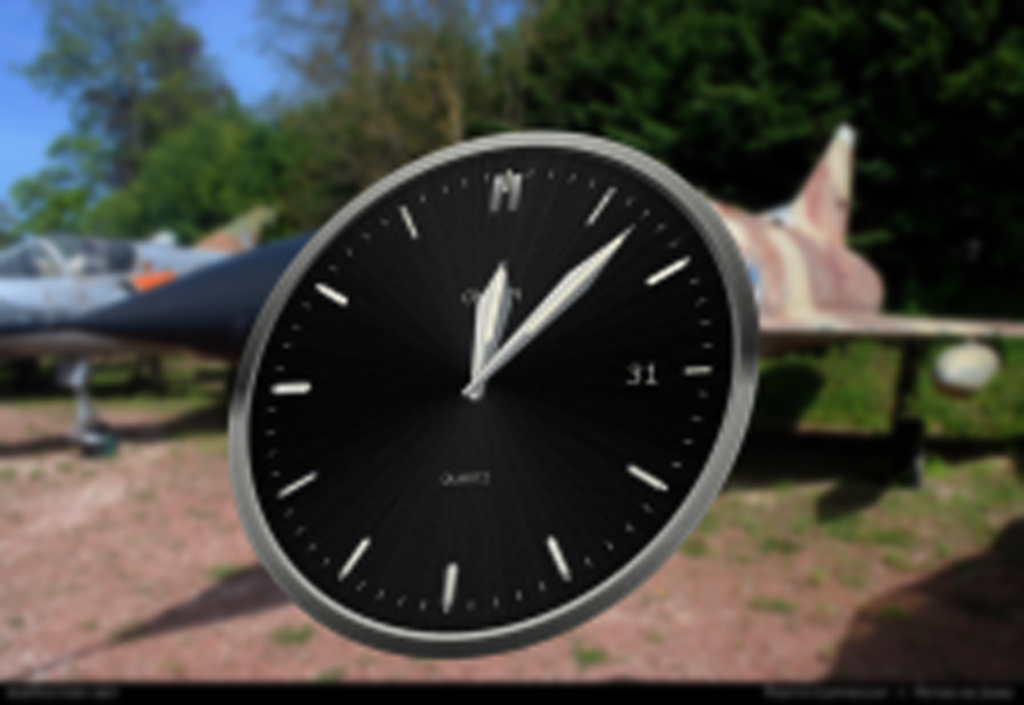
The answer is 12:07
